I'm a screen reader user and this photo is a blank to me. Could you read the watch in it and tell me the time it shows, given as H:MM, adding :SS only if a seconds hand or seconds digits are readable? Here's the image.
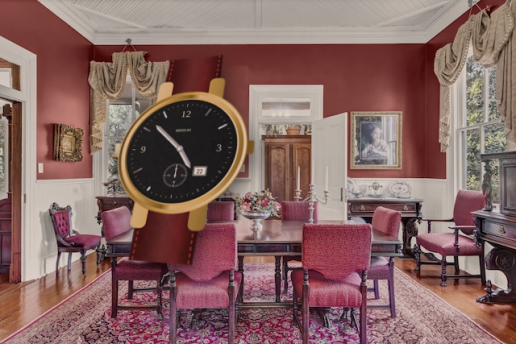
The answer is 4:52
